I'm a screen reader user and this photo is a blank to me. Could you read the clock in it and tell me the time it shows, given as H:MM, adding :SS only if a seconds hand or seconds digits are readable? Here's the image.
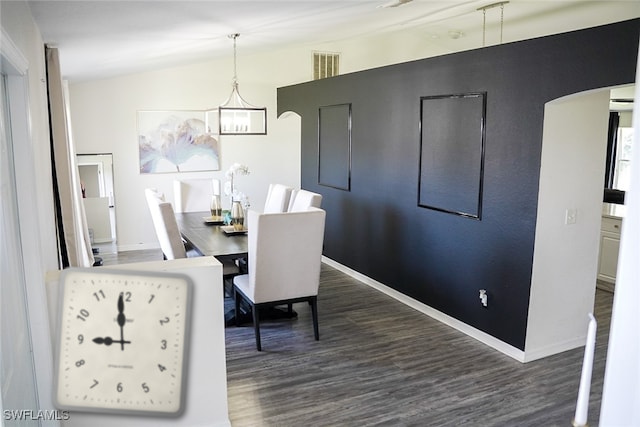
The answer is 8:59
